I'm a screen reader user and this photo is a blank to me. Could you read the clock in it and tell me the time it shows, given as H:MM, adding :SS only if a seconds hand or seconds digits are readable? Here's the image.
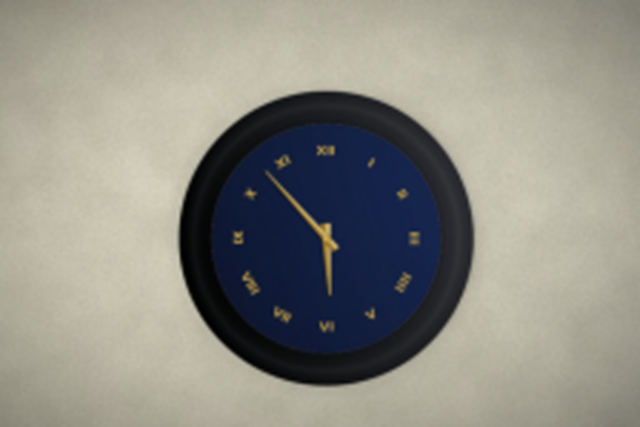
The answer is 5:53
